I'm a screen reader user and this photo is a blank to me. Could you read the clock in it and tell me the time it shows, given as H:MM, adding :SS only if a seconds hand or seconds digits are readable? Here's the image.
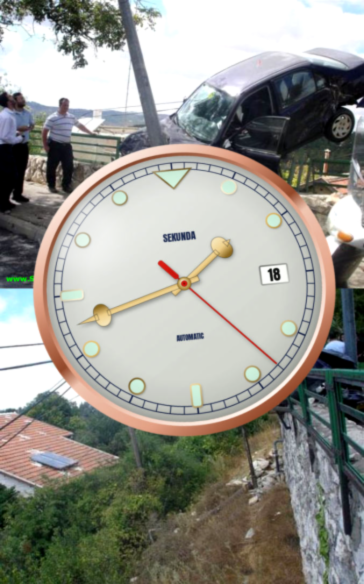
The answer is 1:42:23
